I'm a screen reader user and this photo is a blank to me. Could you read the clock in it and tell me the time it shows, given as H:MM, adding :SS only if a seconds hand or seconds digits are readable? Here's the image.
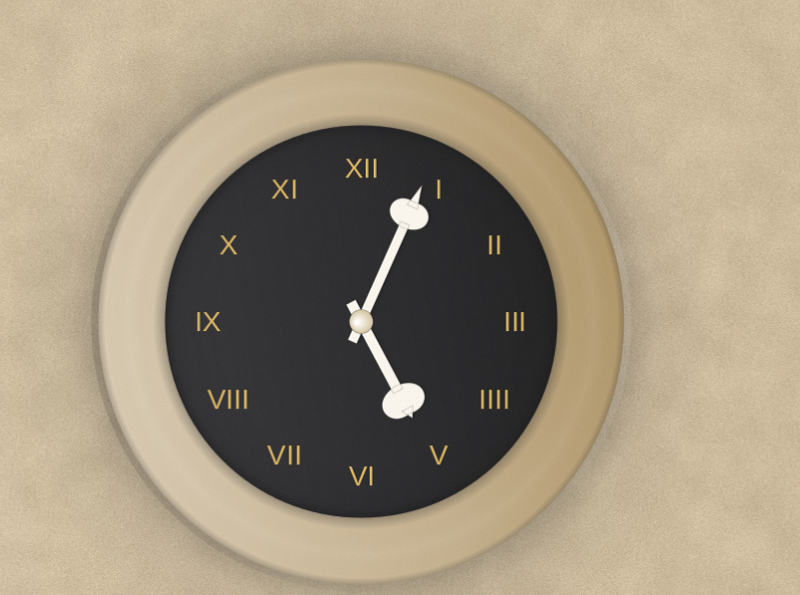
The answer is 5:04
